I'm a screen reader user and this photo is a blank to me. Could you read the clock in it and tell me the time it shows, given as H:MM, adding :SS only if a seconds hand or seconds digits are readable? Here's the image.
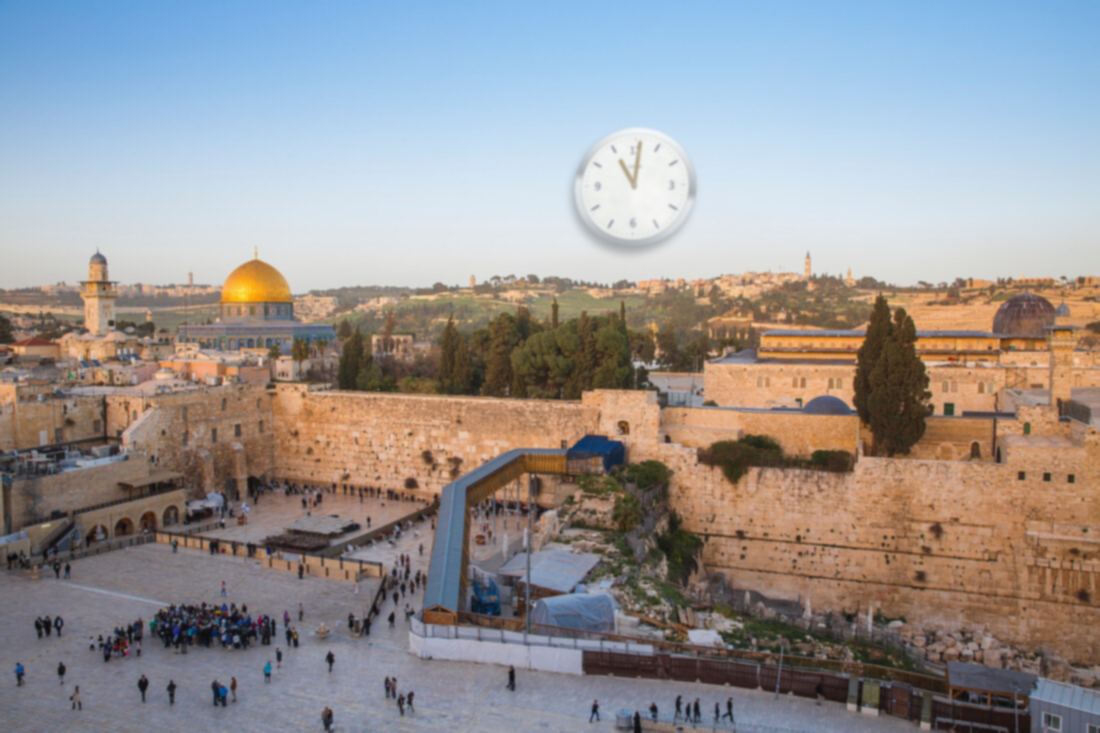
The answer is 11:01
